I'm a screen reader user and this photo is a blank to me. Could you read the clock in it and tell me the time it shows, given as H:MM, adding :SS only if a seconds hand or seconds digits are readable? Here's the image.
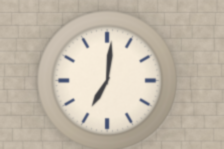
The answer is 7:01
